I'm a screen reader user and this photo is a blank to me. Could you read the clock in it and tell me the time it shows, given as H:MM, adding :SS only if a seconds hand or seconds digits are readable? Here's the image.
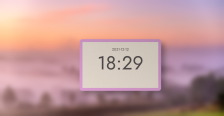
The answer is 18:29
